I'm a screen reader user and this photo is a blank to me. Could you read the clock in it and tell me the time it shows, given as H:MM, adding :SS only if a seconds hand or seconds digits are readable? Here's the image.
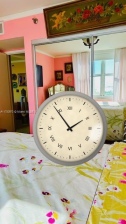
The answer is 1:54
